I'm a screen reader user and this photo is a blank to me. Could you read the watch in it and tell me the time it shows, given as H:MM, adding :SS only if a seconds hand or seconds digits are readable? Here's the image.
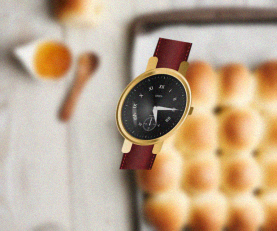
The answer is 5:15
